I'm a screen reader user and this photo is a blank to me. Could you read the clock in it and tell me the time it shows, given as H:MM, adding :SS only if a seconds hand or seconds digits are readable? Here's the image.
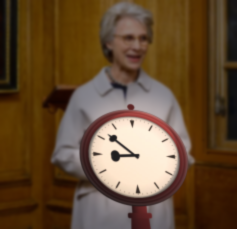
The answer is 8:52
